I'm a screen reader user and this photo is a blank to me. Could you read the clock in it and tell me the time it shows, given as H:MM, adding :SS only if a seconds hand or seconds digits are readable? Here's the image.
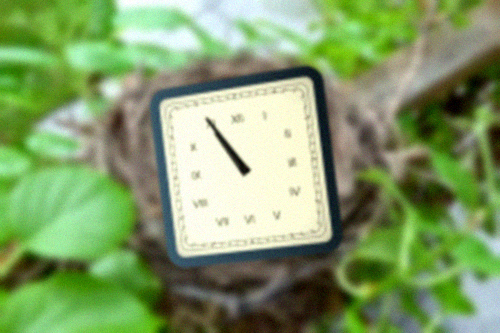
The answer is 10:55
